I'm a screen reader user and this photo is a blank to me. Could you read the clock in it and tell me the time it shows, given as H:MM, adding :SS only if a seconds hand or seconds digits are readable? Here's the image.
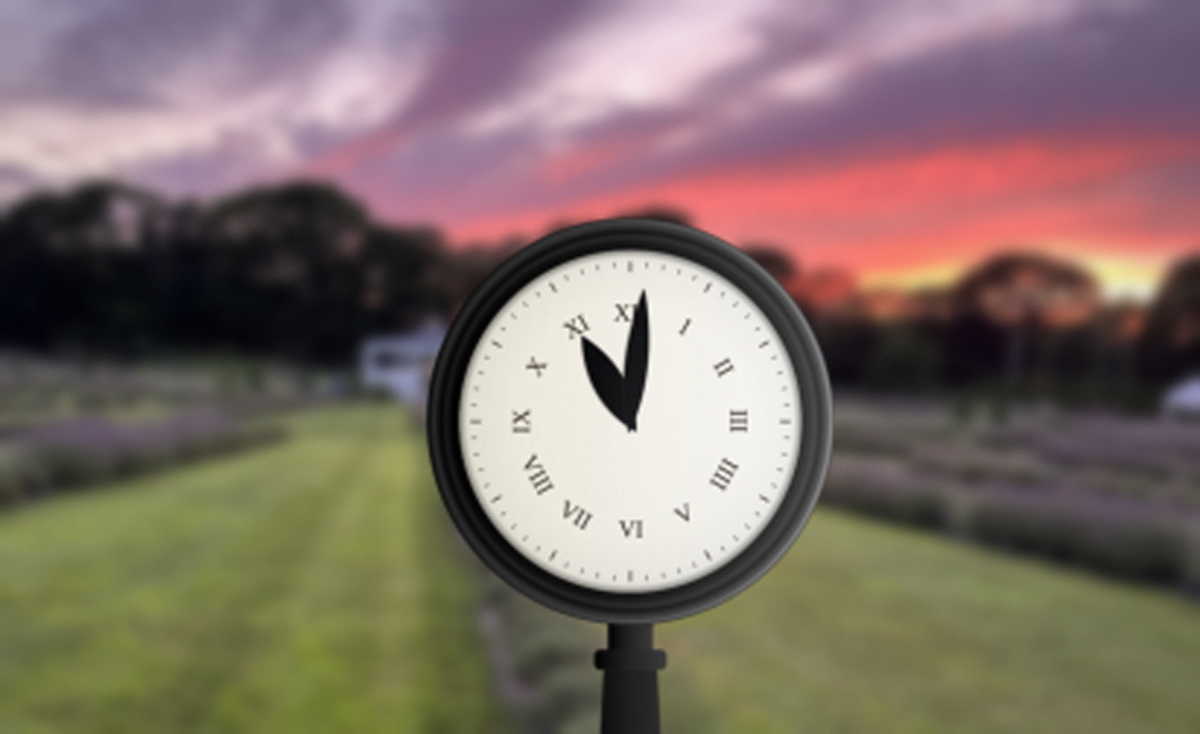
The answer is 11:01
